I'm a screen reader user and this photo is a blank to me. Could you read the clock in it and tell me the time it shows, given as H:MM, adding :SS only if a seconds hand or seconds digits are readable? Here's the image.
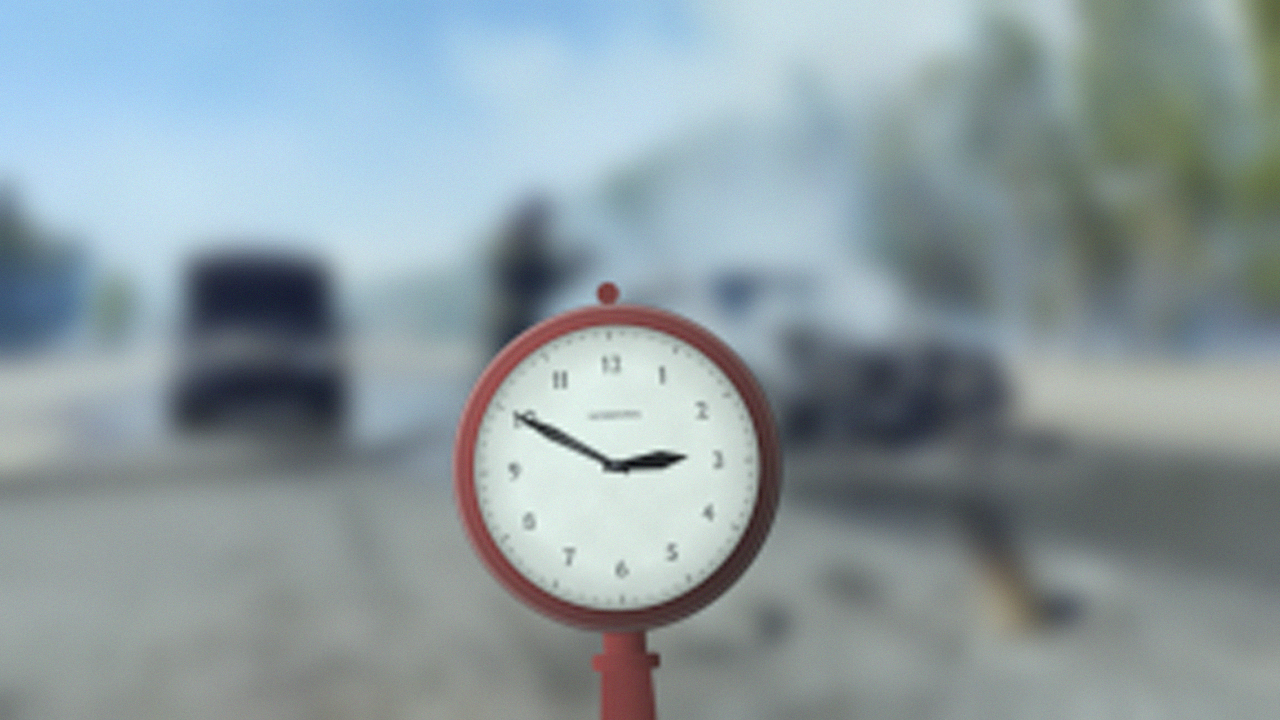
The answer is 2:50
